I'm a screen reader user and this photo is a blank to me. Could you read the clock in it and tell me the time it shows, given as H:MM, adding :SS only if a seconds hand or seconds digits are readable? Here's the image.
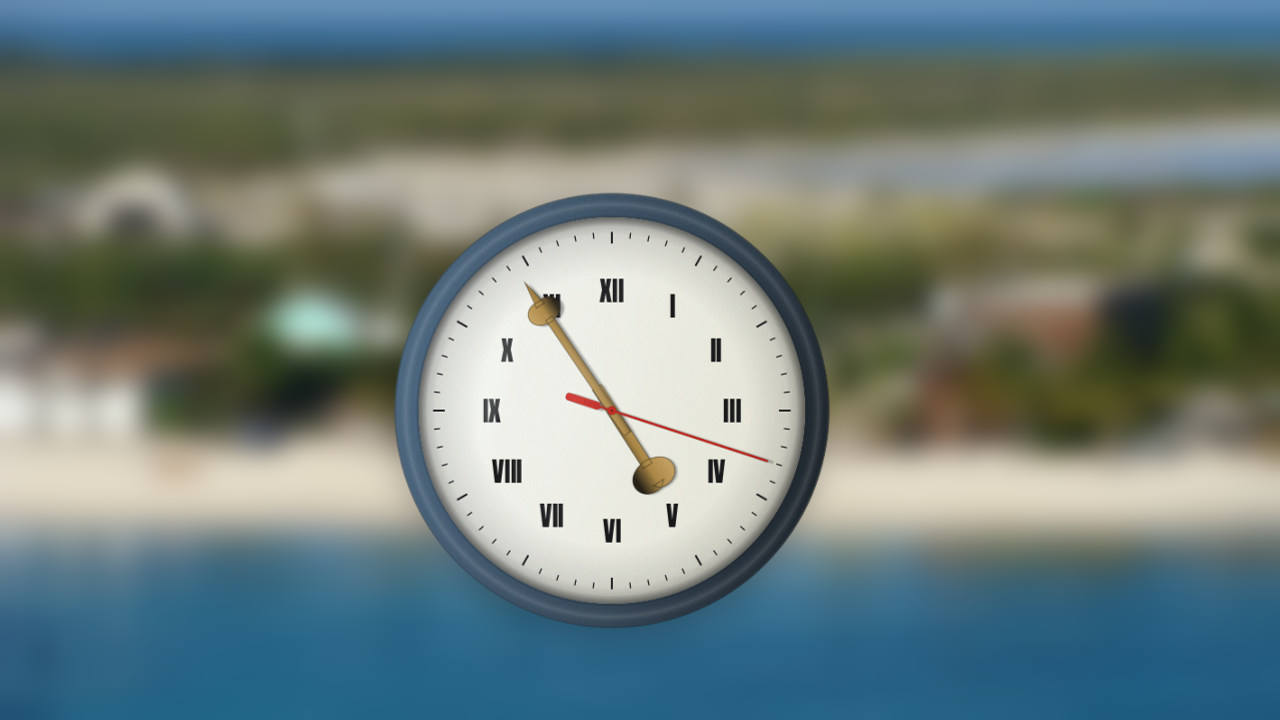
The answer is 4:54:18
